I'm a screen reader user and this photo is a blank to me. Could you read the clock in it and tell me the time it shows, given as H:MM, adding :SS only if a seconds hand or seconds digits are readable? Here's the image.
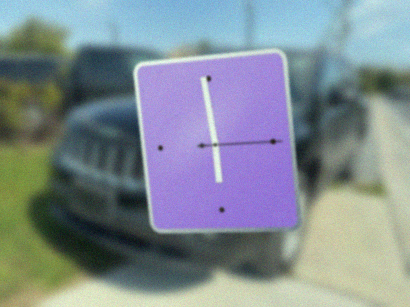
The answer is 5:59:15
